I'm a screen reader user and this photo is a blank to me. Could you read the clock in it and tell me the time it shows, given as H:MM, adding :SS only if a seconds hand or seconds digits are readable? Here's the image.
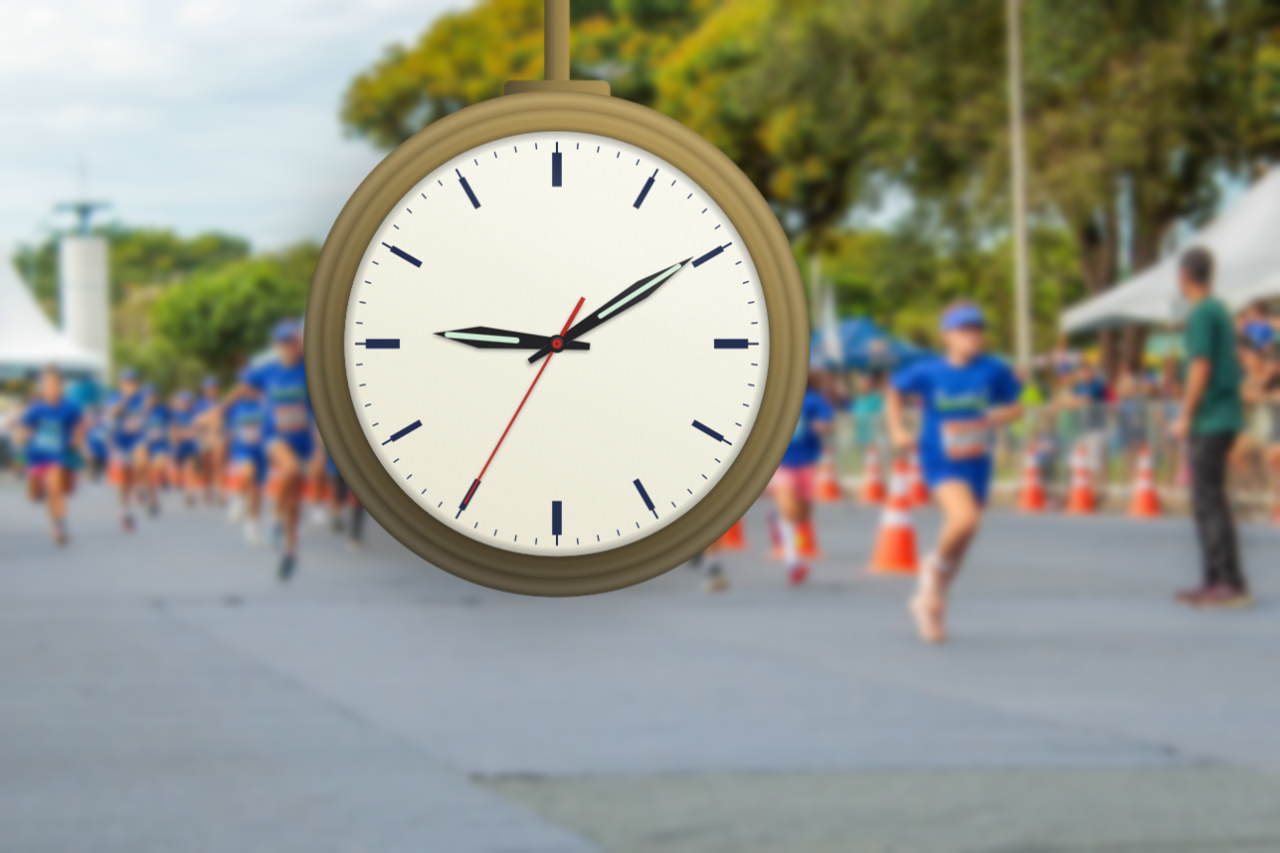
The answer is 9:09:35
